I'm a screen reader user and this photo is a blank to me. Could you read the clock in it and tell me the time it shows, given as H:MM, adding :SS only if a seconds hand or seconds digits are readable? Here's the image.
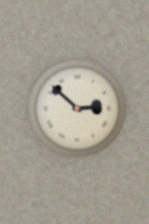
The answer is 2:52
